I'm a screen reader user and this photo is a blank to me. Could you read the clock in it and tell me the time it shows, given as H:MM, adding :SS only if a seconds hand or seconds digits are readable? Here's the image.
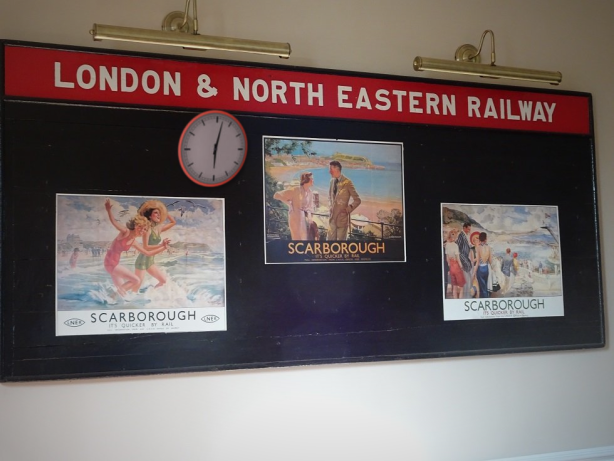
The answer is 6:02
